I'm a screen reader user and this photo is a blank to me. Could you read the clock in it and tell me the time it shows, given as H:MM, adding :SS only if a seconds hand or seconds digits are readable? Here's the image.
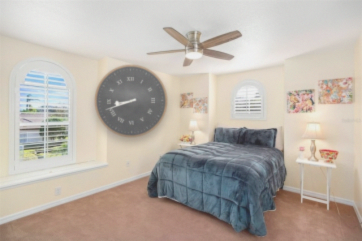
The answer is 8:42
